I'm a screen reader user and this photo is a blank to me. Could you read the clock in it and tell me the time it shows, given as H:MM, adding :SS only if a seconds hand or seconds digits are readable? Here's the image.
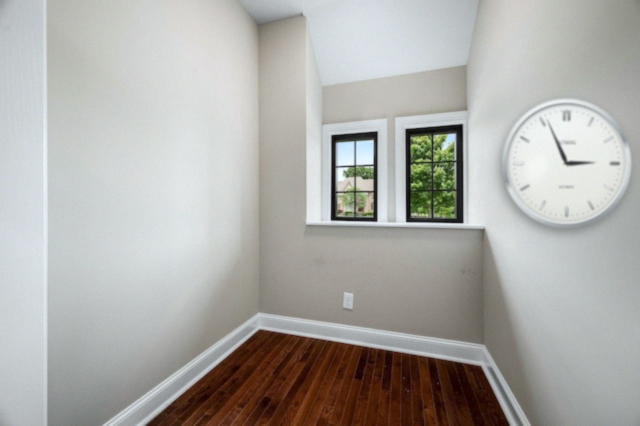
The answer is 2:56
